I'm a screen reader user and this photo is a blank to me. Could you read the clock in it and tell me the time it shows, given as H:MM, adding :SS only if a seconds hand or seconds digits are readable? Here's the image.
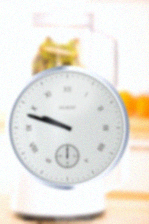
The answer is 9:48
